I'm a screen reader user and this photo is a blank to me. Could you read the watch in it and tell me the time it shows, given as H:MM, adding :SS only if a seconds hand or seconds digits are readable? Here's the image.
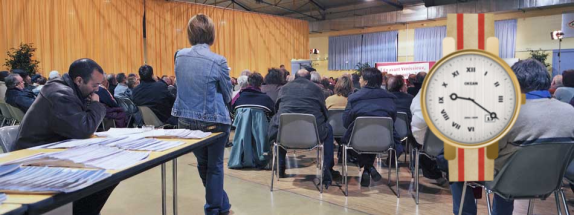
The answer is 9:21
